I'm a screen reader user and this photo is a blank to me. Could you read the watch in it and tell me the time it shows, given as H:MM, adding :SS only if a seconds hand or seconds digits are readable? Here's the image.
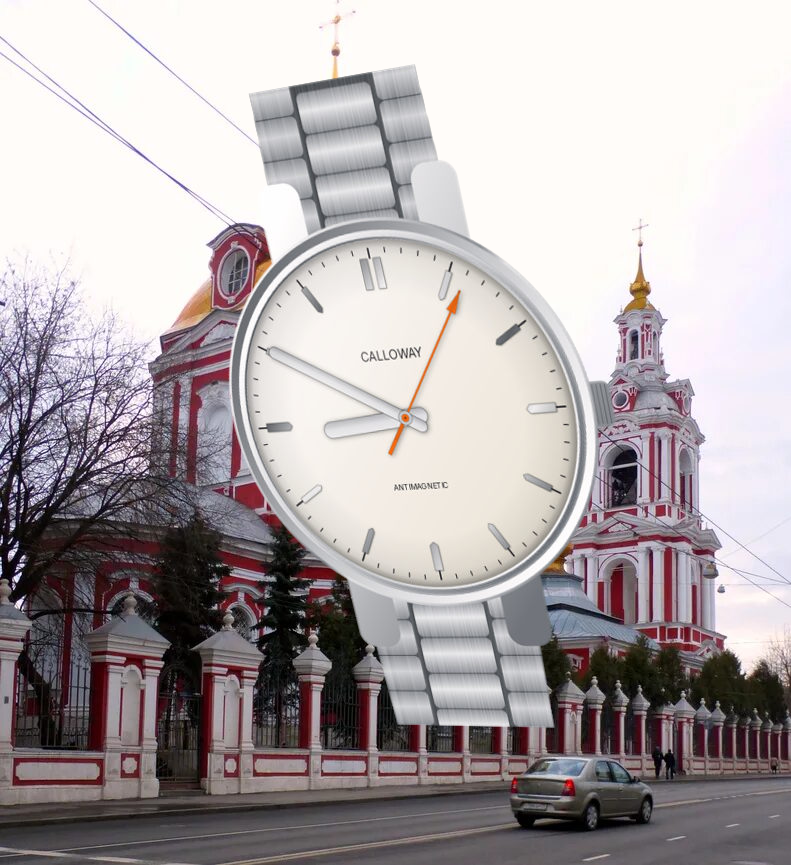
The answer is 8:50:06
